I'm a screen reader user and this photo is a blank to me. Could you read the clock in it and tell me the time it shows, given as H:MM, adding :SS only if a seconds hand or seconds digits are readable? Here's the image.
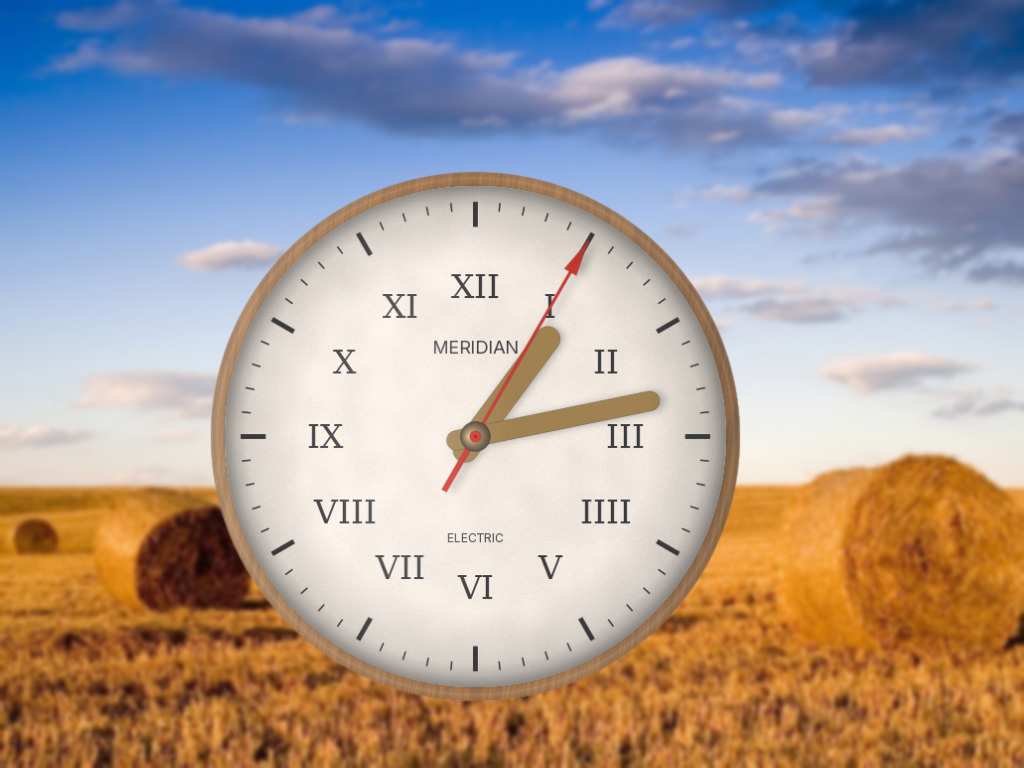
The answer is 1:13:05
